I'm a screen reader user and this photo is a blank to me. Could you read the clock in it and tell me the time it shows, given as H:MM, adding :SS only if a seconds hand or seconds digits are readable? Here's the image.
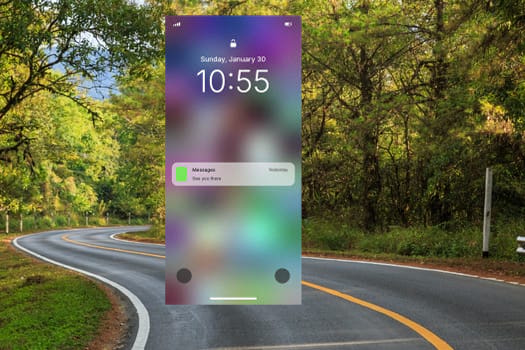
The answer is 10:55
